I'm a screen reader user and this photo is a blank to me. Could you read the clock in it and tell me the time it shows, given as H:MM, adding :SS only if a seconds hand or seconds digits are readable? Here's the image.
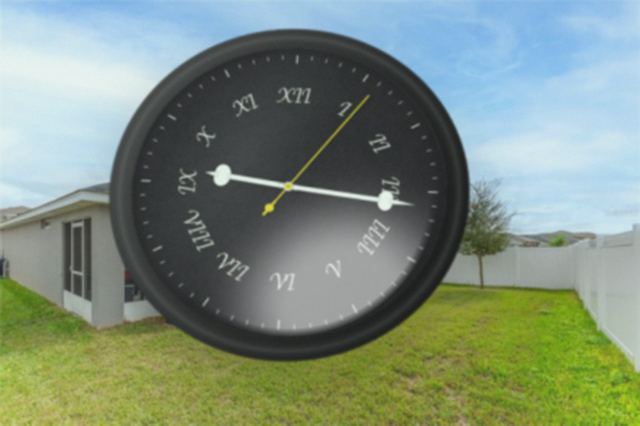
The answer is 9:16:06
